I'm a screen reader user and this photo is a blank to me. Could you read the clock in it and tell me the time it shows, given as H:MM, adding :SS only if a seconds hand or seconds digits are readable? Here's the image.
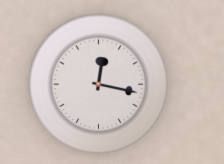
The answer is 12:17
